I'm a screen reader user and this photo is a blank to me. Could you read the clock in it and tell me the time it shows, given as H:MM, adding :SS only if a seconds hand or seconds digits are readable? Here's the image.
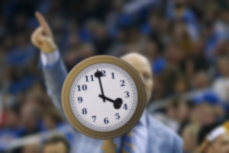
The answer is 3:59
